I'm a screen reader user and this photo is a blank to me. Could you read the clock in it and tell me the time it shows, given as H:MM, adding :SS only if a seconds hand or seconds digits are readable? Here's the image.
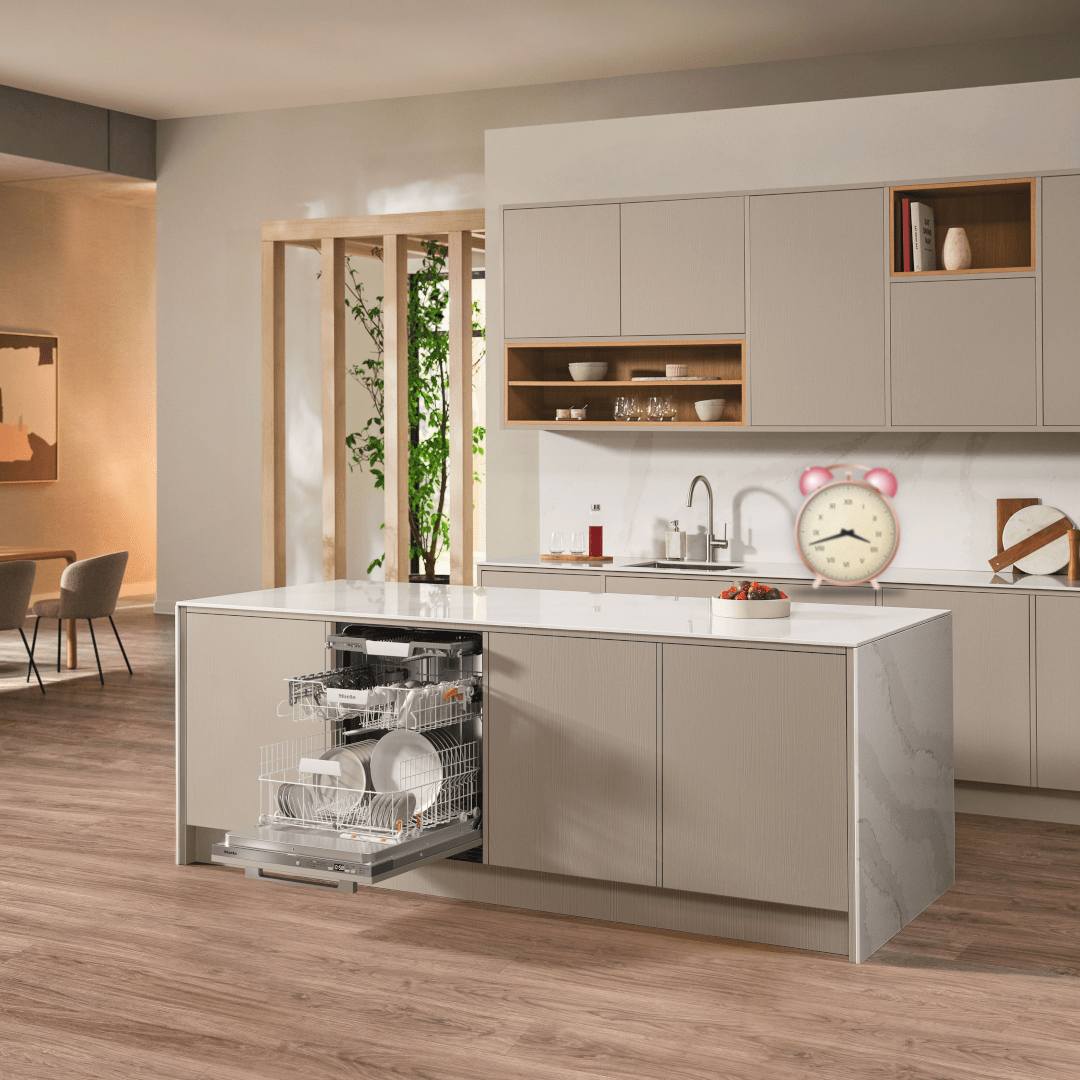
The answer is 3:42
